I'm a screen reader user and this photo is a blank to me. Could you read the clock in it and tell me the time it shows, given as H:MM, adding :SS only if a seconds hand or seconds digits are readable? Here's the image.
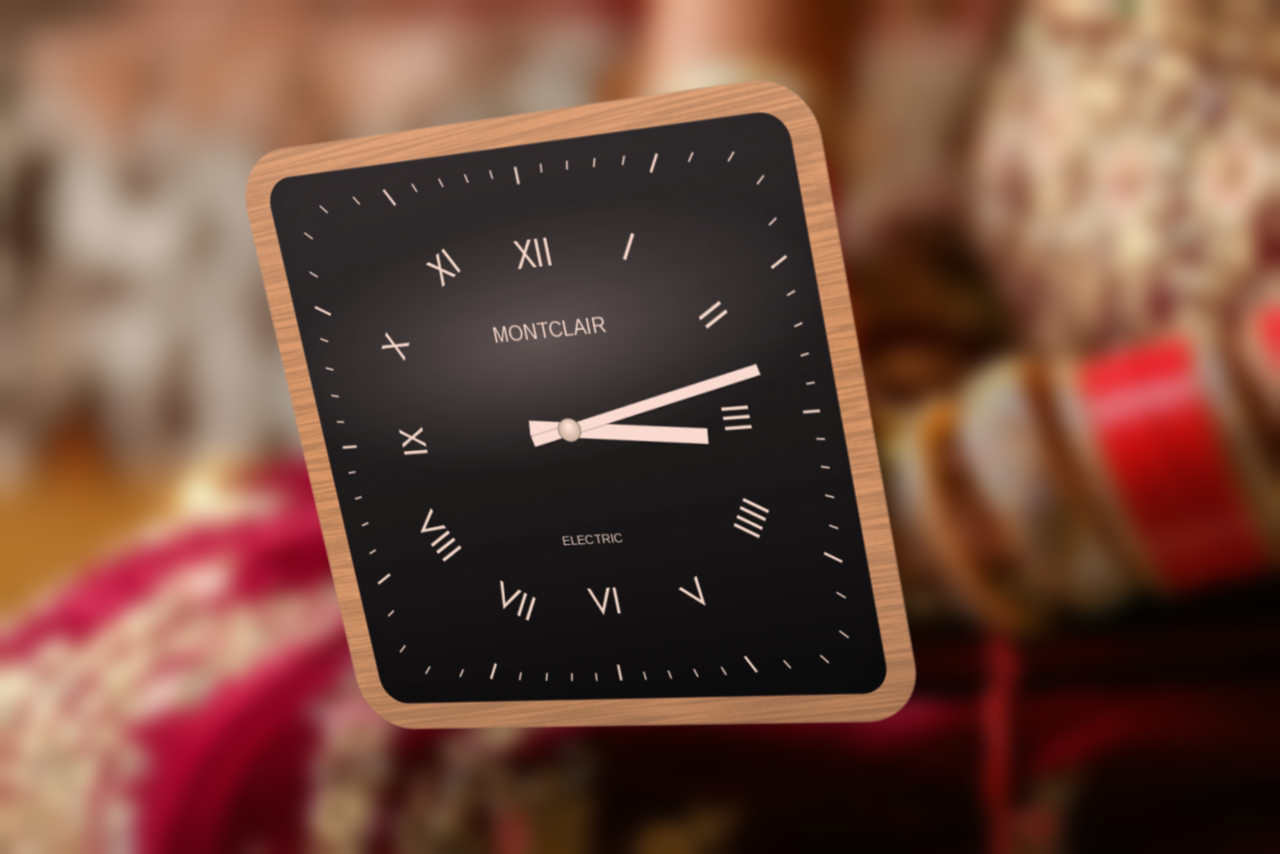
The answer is 3:13
